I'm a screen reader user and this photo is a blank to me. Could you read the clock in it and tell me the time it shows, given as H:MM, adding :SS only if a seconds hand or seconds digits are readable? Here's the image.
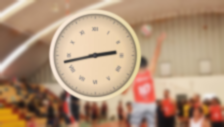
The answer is 2:43
